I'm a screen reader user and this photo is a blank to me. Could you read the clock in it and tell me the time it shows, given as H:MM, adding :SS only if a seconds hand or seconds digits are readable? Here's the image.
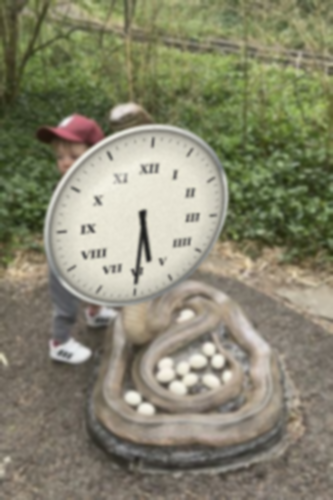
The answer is 5:30
